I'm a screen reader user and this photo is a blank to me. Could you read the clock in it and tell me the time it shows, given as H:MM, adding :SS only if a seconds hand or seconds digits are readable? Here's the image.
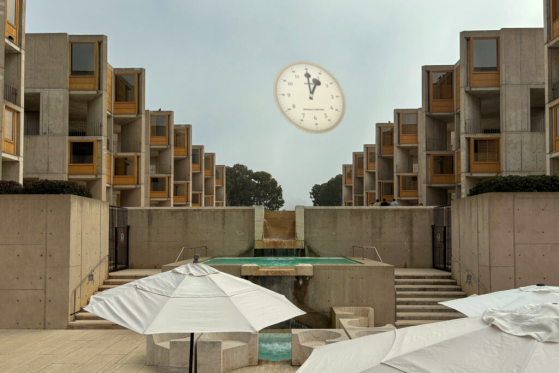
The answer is 1:00
